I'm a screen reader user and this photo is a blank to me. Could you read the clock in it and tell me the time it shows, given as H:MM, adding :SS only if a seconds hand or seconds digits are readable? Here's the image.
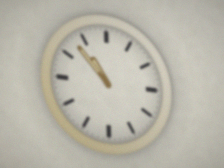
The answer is 10:53
